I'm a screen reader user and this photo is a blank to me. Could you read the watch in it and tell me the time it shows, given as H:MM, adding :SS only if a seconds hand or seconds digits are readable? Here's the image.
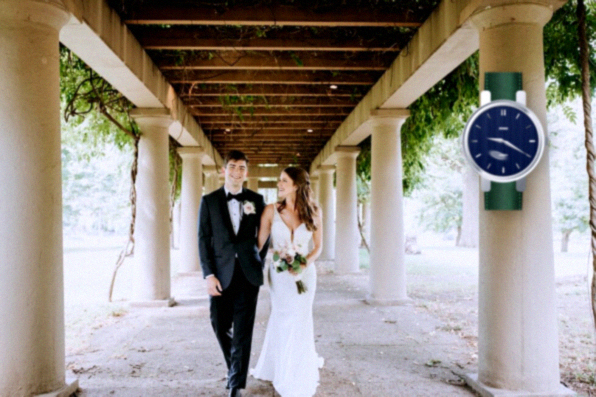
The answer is 9:20
